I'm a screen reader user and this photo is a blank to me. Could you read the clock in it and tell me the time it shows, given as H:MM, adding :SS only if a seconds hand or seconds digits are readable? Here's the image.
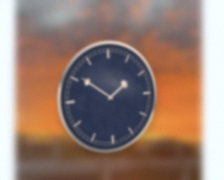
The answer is 1:51
